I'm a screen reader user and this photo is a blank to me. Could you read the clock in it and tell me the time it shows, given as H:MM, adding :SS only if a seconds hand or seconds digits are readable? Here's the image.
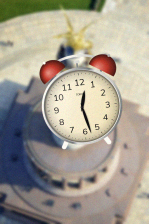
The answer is 12:28
